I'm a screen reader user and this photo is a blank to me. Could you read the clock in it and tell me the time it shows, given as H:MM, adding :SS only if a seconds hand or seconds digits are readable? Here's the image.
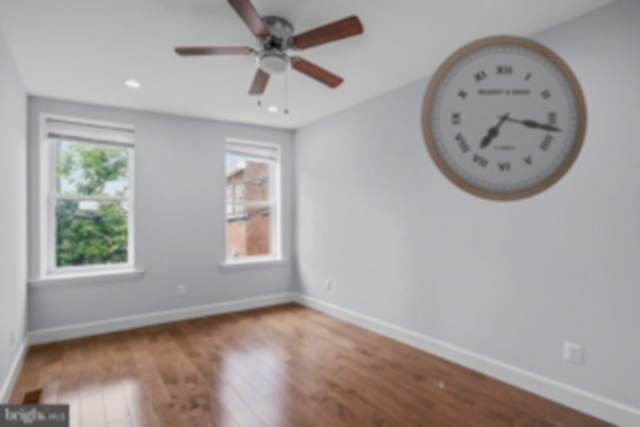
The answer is 7:17
